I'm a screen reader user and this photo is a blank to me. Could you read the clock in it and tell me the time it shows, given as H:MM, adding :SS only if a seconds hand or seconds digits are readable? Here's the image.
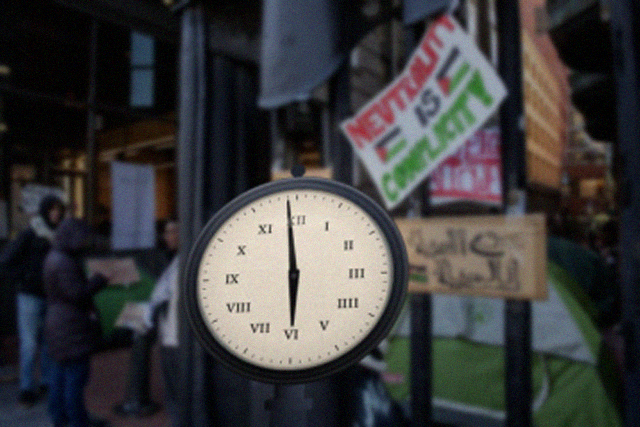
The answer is 5:59
